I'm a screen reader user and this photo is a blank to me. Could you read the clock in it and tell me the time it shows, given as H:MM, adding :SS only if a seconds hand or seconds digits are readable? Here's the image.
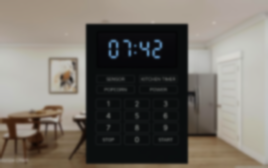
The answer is 7:42
